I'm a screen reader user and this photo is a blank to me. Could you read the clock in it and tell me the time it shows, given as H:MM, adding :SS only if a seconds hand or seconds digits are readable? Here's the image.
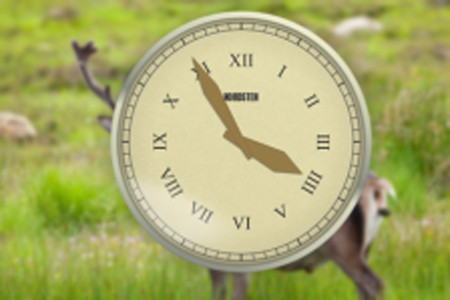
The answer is 3:55
